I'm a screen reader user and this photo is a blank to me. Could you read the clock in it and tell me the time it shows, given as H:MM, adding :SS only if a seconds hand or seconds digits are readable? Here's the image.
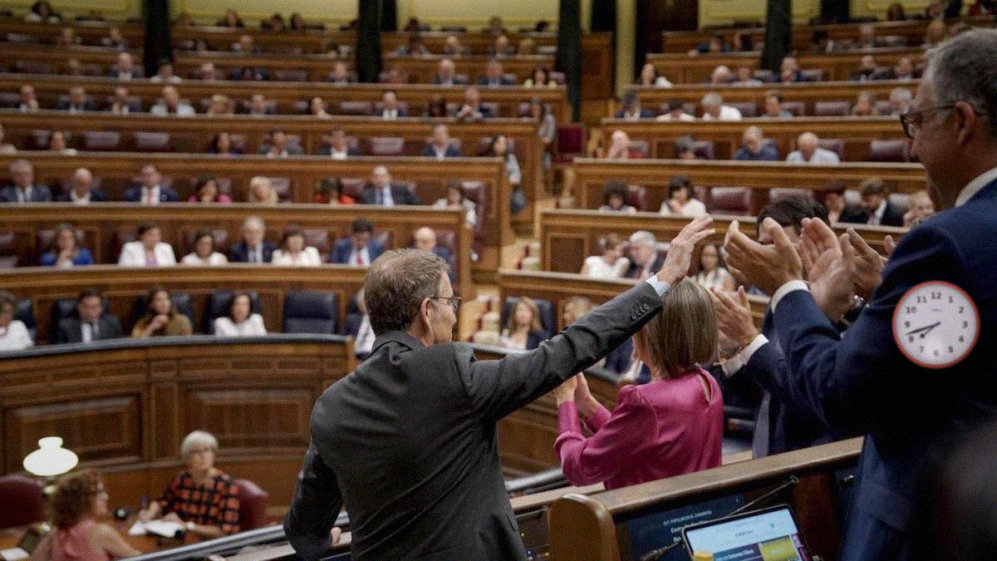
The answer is 7:42
